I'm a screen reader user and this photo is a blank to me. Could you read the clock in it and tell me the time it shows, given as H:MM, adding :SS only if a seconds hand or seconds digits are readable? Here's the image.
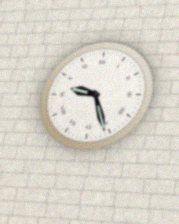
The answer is 9:26
